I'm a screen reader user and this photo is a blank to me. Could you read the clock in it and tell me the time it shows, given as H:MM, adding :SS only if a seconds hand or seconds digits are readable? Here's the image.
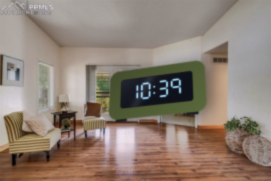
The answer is 10:39
